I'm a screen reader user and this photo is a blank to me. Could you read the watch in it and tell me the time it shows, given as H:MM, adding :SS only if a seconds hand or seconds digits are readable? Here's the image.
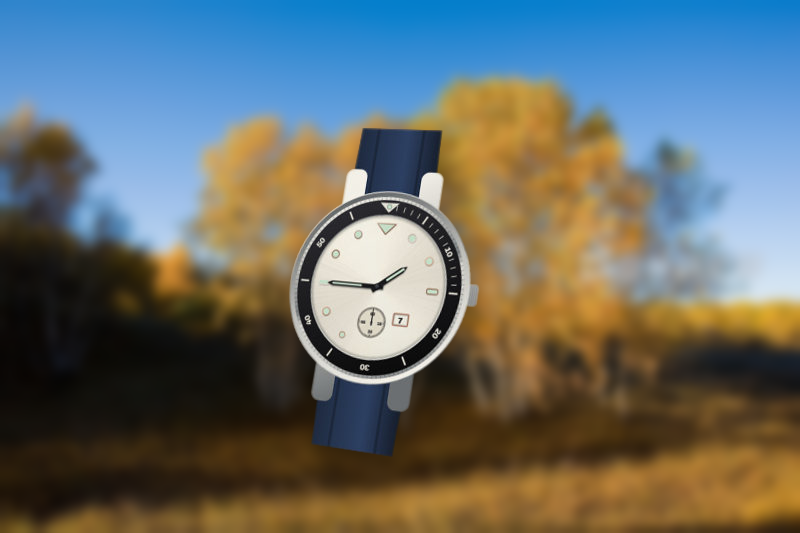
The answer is 1:45
